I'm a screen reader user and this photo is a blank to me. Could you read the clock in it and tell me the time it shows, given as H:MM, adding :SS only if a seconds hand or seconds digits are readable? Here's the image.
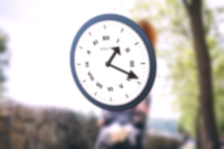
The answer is 1:19
